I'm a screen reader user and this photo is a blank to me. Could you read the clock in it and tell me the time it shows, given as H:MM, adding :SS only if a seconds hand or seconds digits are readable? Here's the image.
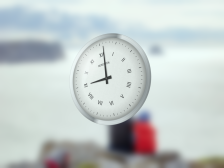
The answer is 9:01
